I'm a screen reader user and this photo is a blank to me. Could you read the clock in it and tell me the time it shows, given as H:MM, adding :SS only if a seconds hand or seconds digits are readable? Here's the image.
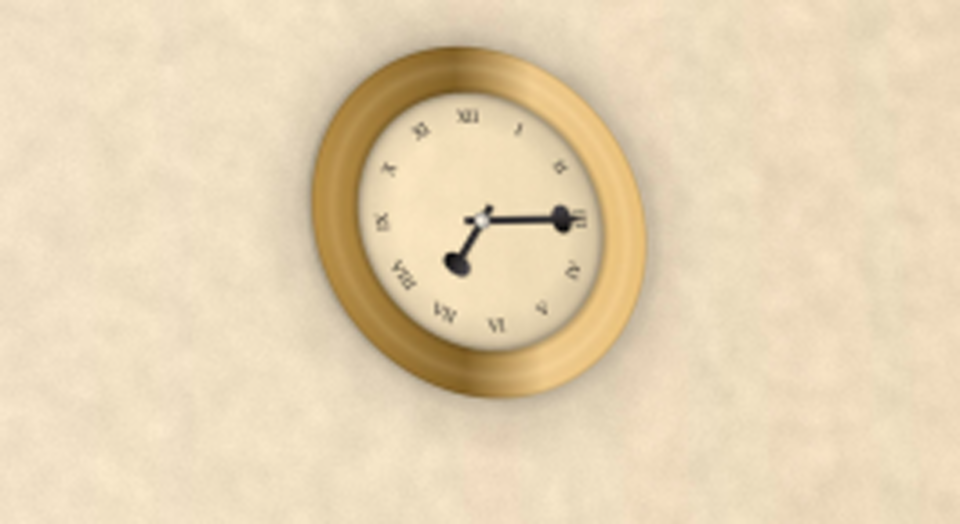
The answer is 7:15
